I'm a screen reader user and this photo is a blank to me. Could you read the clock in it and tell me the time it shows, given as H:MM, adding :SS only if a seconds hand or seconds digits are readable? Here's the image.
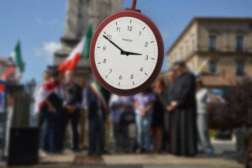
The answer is 2:49
